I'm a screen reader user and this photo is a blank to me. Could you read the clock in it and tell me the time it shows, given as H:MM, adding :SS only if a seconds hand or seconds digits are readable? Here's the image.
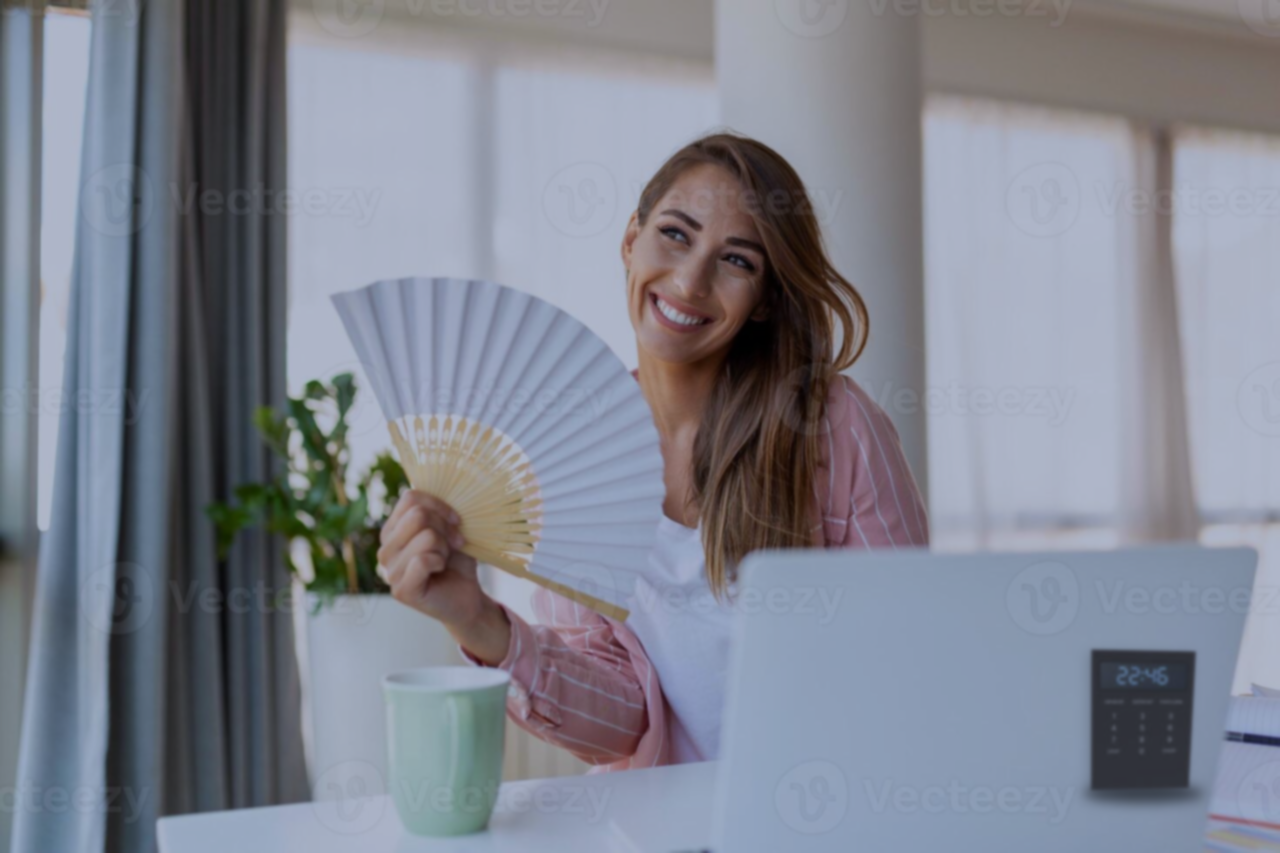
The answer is 22:46
